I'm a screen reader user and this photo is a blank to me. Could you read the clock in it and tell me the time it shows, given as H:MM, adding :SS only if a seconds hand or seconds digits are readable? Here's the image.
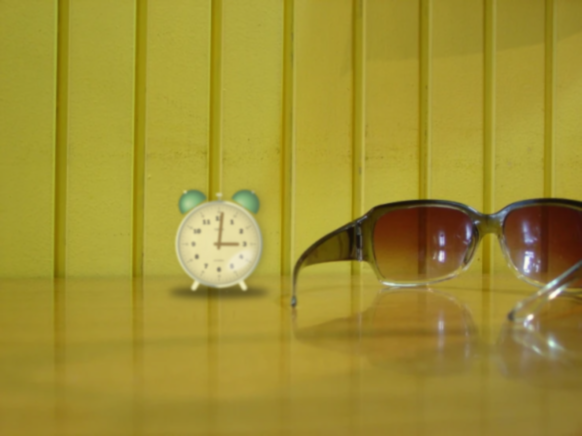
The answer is 3:01
